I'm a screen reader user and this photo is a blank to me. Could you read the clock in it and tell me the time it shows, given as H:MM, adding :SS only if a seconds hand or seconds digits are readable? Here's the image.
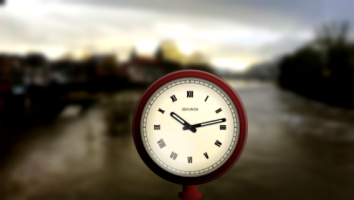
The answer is 10:13
